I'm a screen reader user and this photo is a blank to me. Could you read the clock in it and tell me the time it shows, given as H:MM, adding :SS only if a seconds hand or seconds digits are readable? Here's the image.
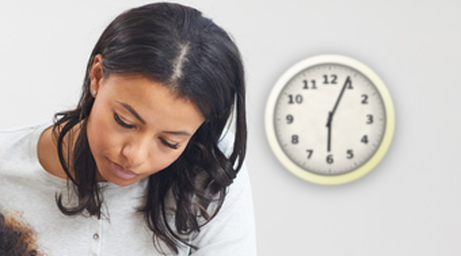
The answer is 6:04
